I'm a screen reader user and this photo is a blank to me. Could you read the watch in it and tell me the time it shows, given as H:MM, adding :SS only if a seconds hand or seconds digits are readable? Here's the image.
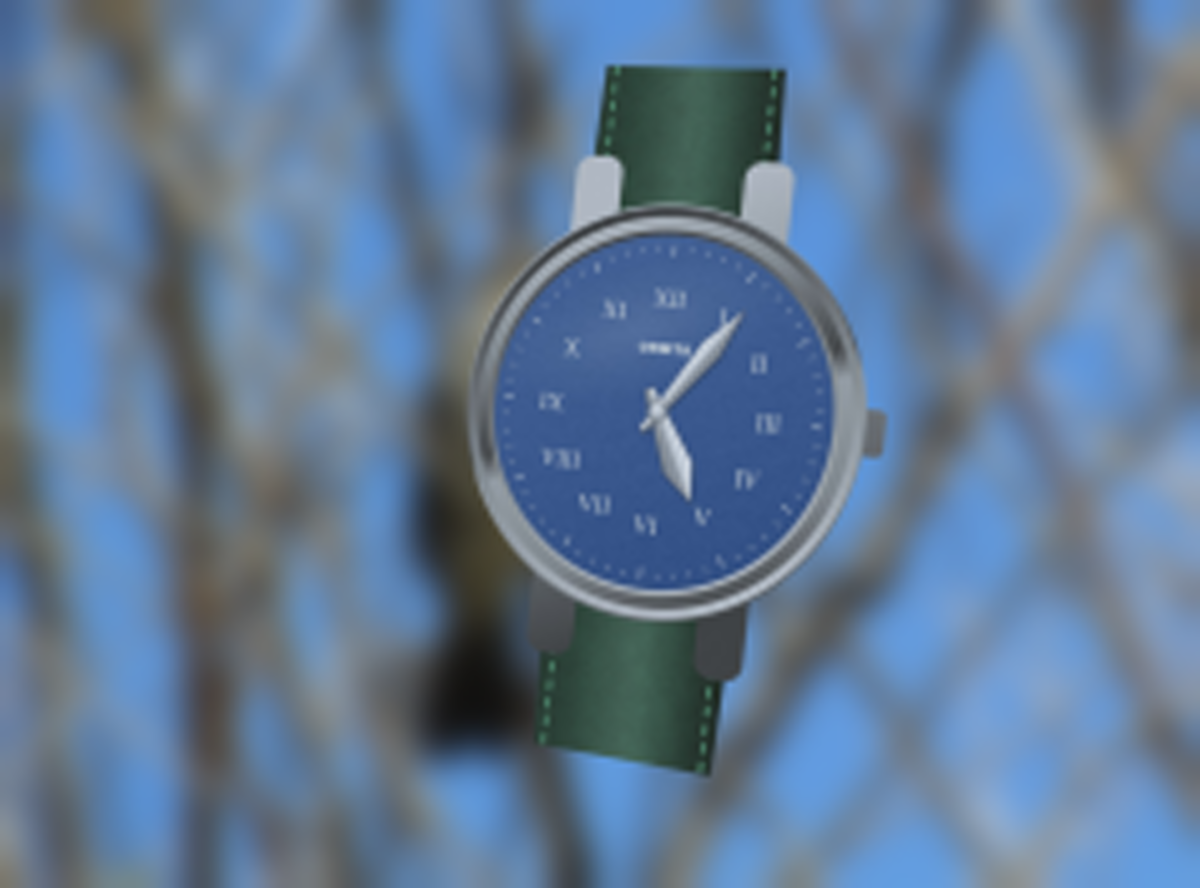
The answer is 5:06
